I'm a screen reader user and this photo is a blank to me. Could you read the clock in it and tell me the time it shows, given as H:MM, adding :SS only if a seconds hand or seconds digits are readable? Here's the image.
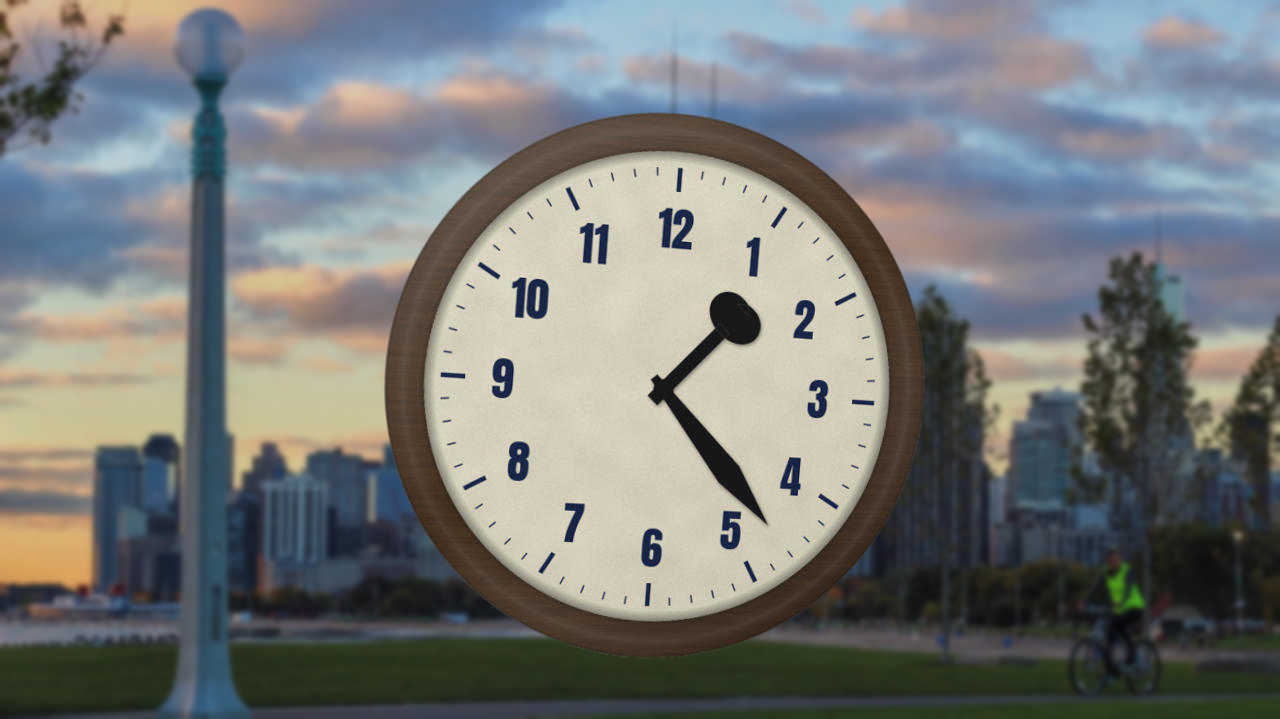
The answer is 1:23
